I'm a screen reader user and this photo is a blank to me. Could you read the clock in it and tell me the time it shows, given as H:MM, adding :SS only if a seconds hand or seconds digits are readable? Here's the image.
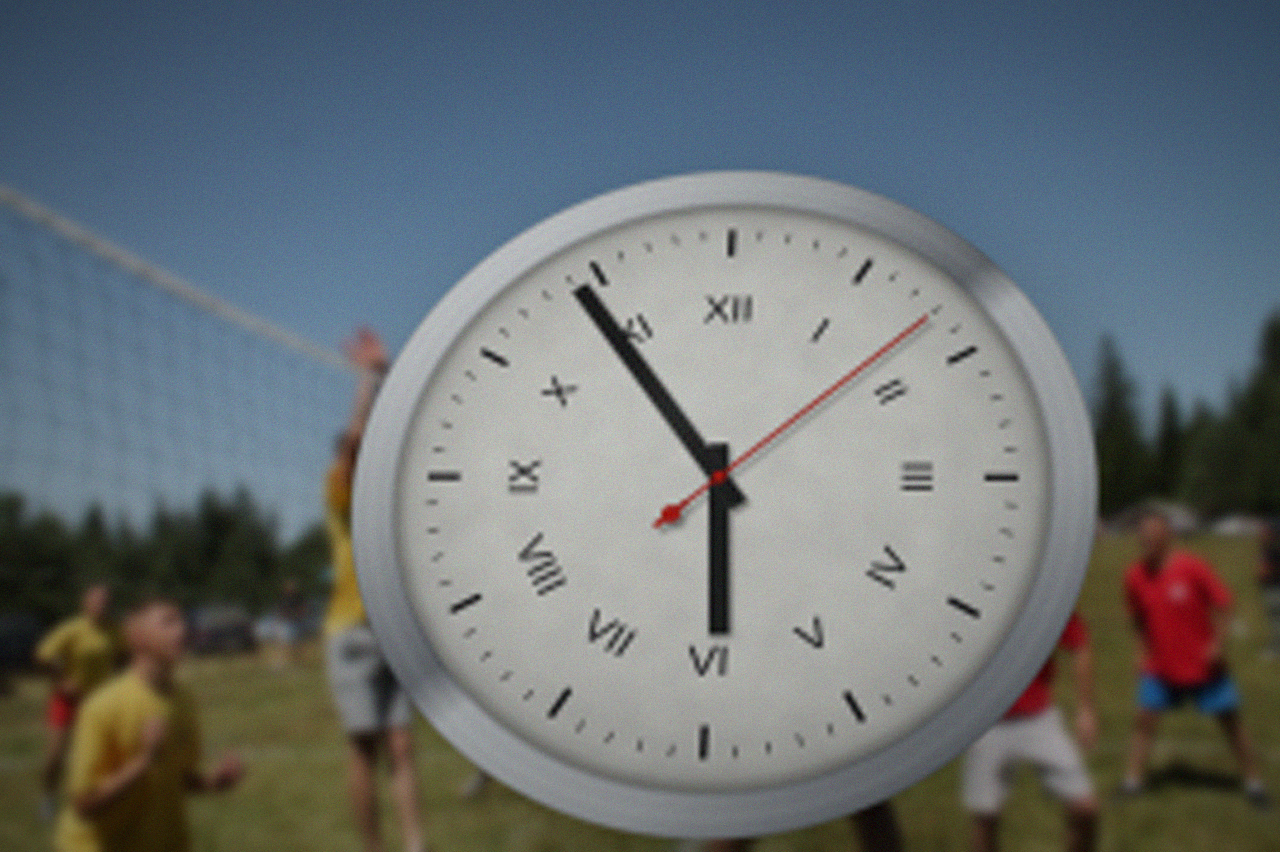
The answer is 5:54:08
